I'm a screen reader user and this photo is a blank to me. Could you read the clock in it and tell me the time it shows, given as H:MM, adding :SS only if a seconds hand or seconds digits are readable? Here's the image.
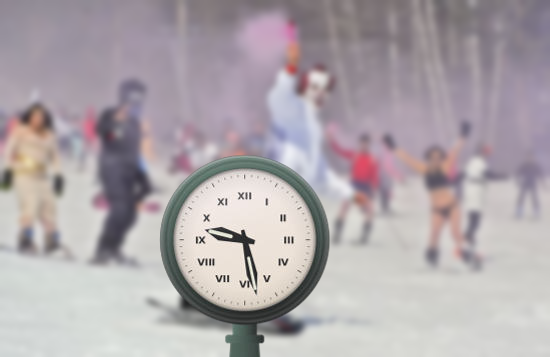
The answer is 9:28
